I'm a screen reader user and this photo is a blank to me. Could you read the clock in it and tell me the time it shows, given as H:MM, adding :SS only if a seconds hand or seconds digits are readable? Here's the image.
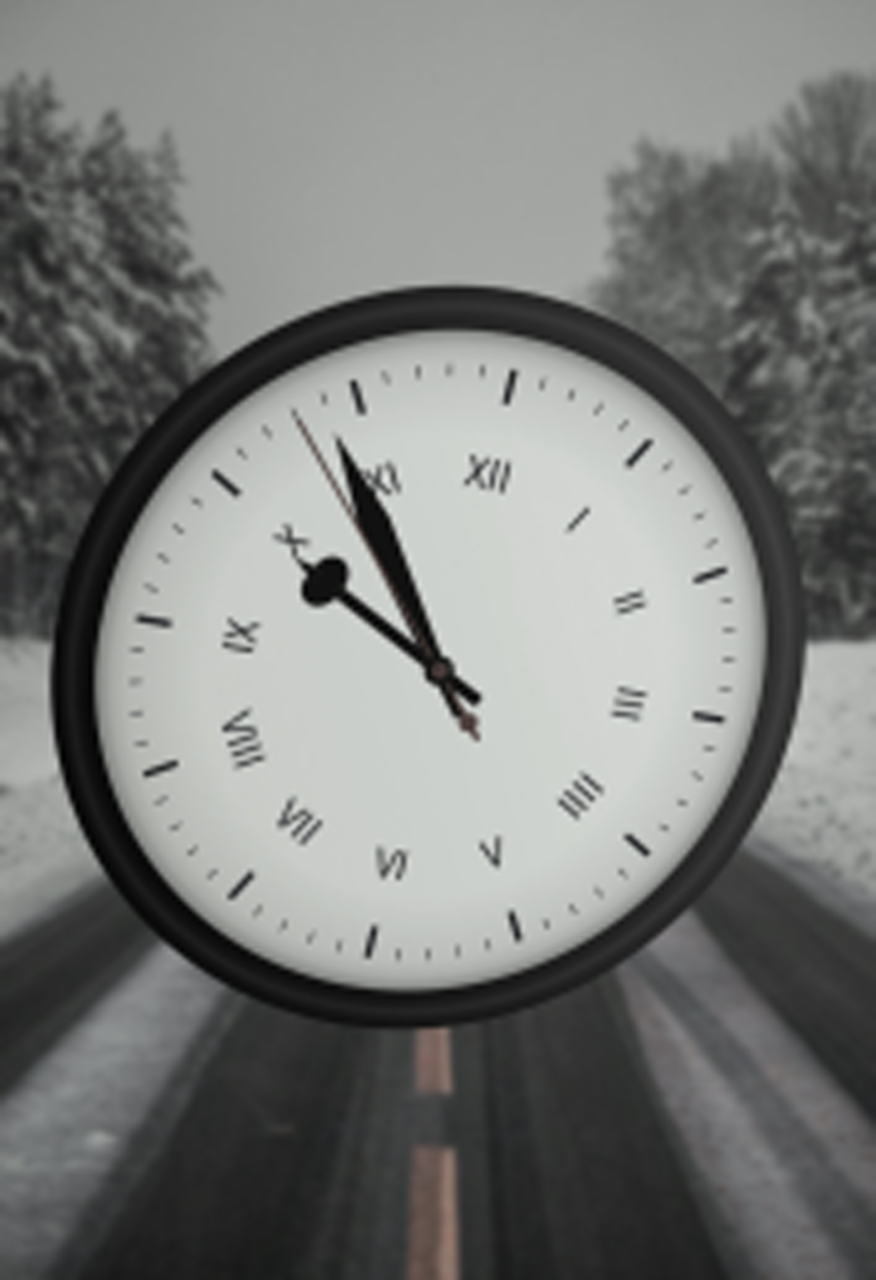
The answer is 9:53:53
